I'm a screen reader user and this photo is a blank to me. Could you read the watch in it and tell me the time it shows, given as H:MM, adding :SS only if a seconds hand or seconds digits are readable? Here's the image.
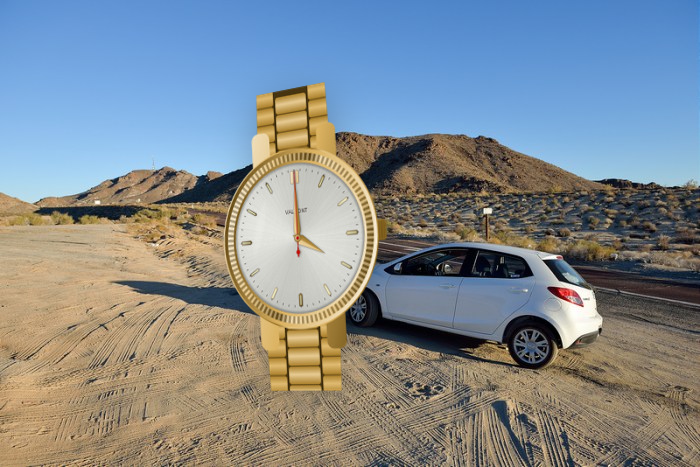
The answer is 4:00:00
